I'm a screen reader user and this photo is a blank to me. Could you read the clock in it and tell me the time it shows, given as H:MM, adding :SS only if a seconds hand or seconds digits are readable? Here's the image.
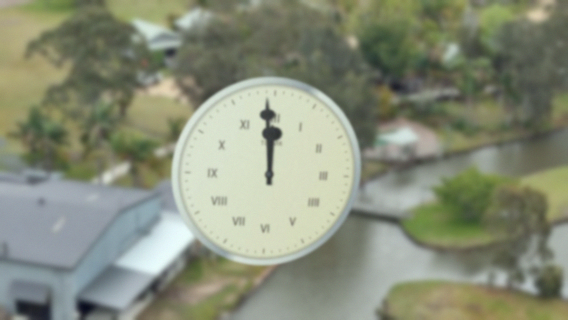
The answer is 11:59
